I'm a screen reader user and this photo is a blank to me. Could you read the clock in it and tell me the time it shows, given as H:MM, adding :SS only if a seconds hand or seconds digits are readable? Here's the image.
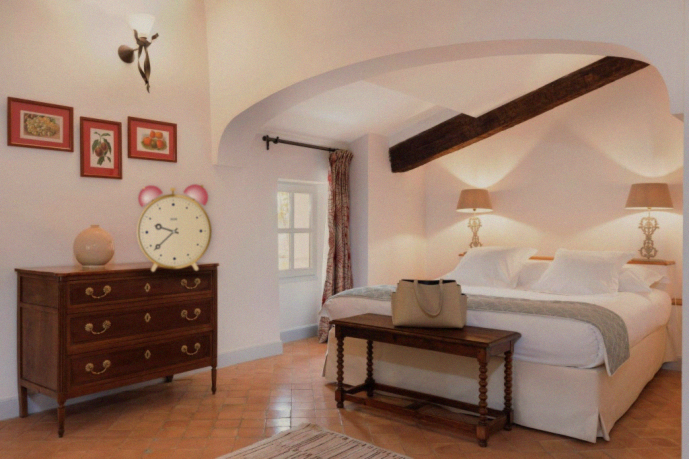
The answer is 9:38
